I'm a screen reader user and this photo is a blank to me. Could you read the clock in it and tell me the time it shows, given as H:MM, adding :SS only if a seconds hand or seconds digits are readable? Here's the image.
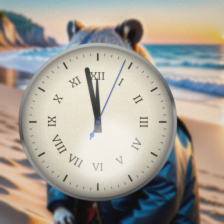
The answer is 11:58:04
